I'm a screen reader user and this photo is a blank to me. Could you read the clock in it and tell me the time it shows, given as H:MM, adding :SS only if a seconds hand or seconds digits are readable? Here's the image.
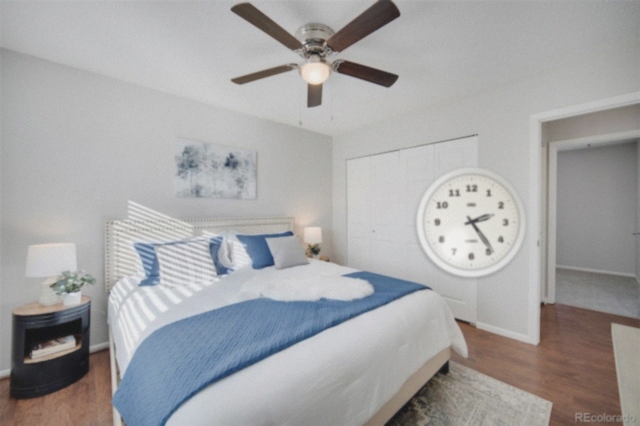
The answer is 2:24
